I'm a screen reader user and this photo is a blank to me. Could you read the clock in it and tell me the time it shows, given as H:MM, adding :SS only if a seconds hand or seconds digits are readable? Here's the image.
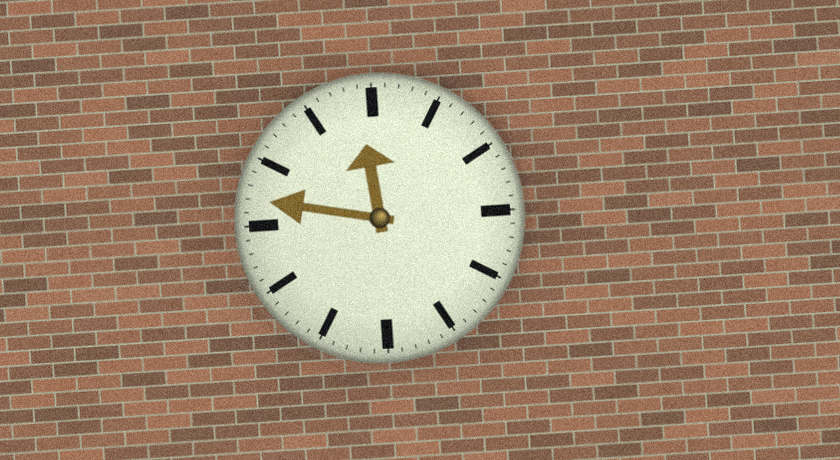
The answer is 11:47
